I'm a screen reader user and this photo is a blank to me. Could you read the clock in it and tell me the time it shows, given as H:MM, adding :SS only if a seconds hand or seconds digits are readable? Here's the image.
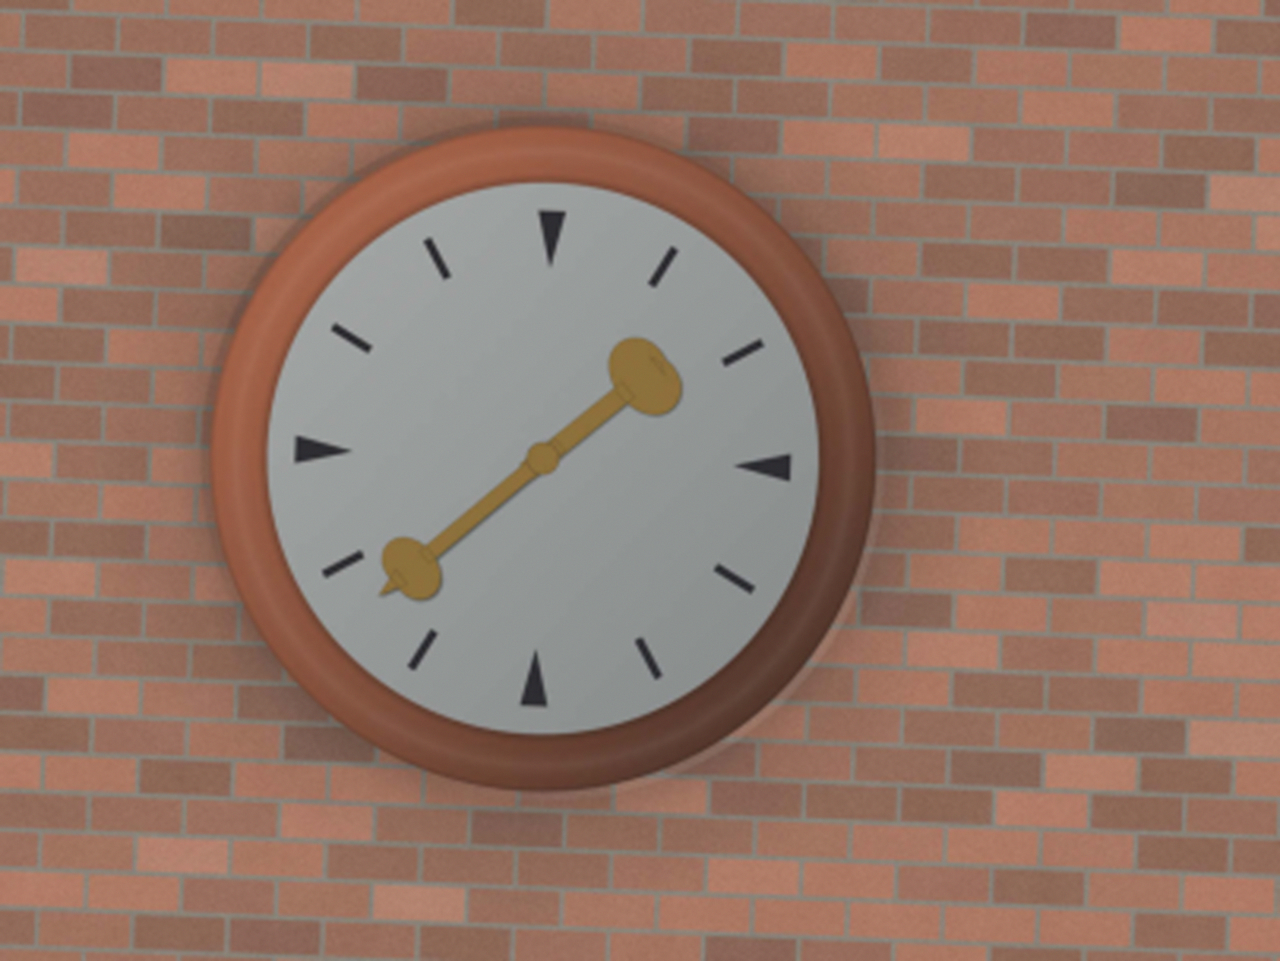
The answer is 1:38
